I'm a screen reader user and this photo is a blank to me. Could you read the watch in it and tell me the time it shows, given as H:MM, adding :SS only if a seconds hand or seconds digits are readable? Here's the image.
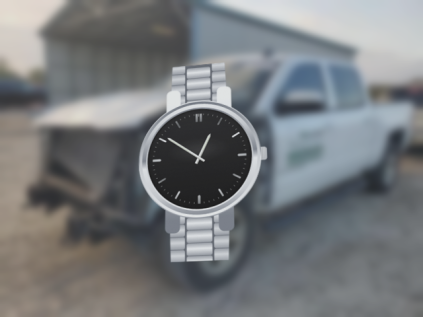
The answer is 12:51
